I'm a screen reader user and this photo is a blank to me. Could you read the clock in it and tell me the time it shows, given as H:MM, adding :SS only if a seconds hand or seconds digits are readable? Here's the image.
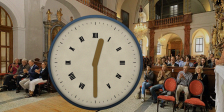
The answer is 12:30
